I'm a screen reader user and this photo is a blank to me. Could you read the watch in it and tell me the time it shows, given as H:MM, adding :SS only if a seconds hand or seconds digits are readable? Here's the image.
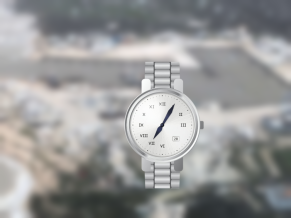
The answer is 7:05
